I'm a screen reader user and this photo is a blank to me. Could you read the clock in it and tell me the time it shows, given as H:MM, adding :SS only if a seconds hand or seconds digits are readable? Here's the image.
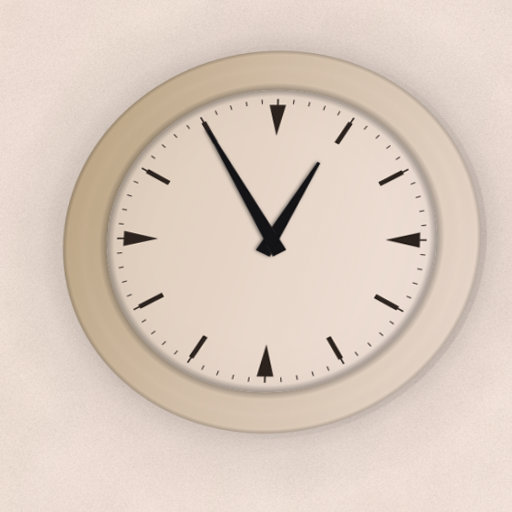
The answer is 12:55
